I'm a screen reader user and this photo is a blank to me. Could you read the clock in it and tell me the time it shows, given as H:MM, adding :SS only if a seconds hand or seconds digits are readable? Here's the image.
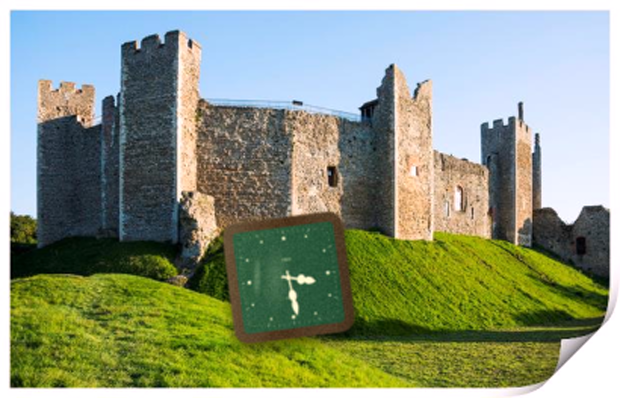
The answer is 3:29
